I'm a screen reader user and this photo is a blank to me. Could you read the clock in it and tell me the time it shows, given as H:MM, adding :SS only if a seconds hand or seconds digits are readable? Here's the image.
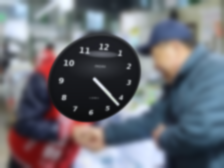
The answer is 4:22
